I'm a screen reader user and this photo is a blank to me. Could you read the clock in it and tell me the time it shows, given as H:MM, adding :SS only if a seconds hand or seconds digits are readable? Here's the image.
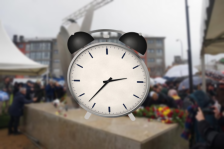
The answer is 2:37
